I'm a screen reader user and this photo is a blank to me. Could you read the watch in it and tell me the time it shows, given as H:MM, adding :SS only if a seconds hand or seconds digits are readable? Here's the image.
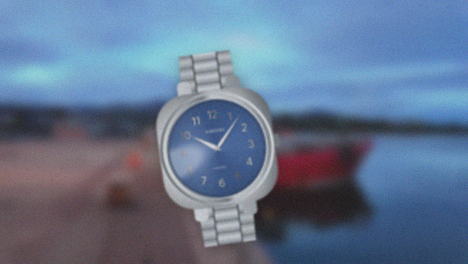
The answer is 10:07
